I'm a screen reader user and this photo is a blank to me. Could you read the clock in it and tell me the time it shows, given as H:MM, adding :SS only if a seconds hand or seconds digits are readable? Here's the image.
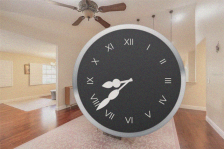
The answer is 8:38
